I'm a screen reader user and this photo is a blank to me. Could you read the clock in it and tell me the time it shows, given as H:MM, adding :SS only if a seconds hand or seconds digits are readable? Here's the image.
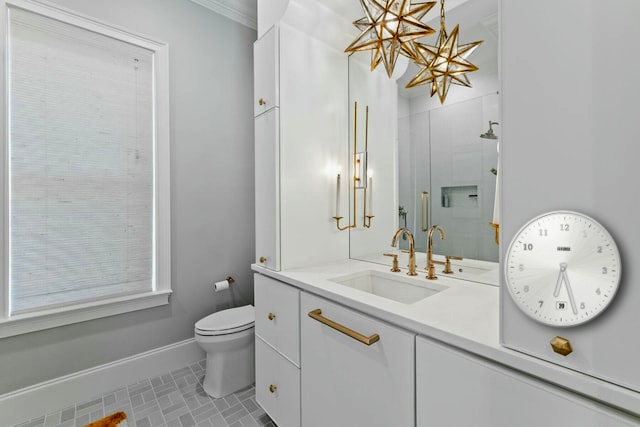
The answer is 6:27
